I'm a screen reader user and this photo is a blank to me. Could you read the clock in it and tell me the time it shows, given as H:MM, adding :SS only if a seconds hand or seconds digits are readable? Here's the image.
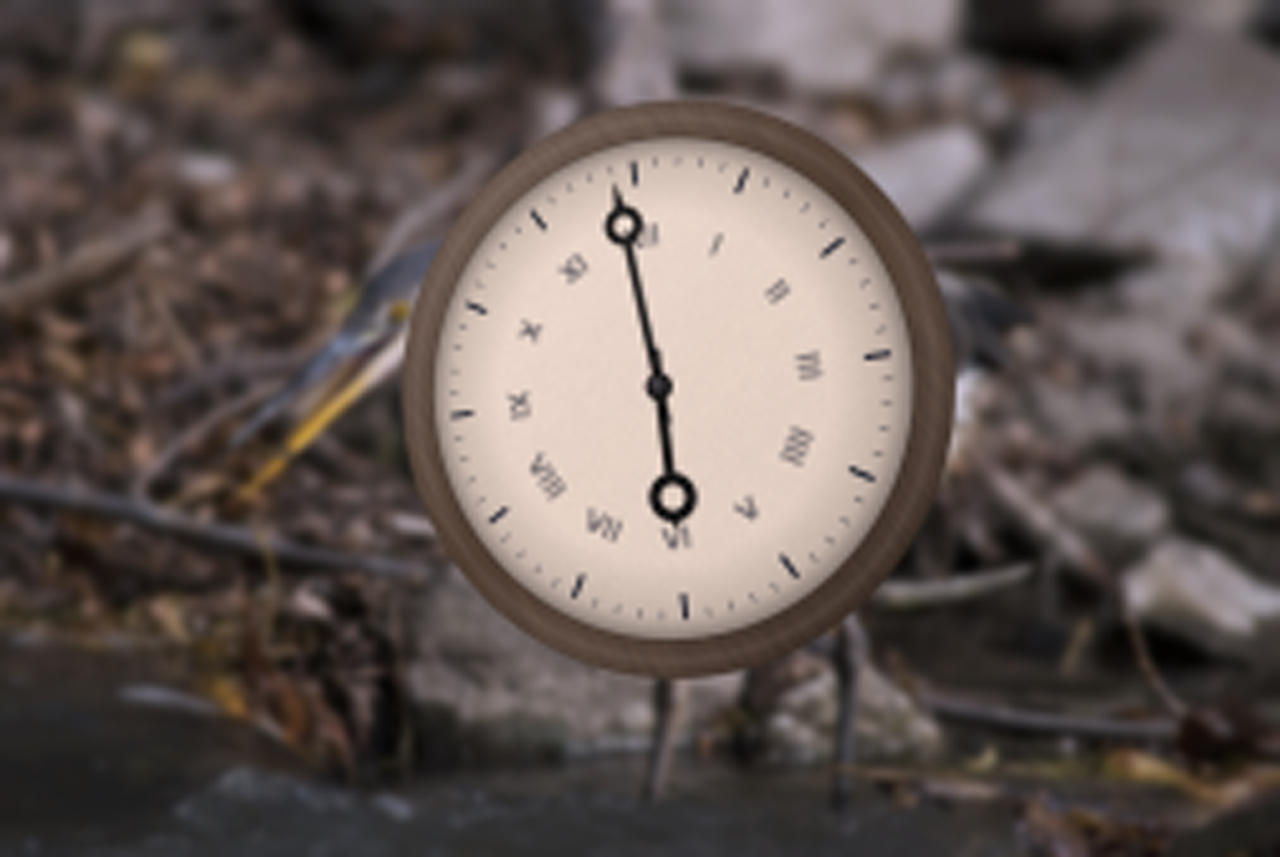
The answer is 5:59
